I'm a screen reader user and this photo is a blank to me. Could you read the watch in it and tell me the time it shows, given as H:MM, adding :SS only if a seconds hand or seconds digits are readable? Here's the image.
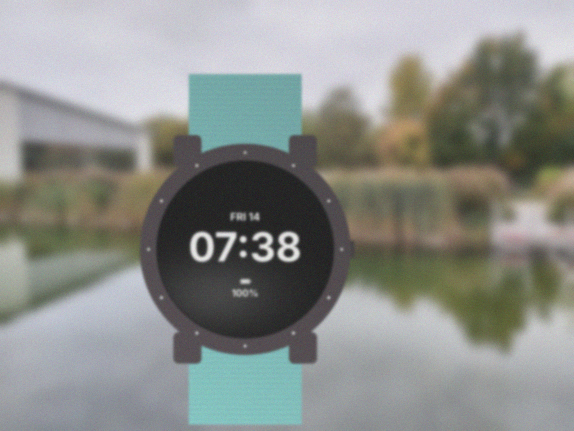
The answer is 7:38
